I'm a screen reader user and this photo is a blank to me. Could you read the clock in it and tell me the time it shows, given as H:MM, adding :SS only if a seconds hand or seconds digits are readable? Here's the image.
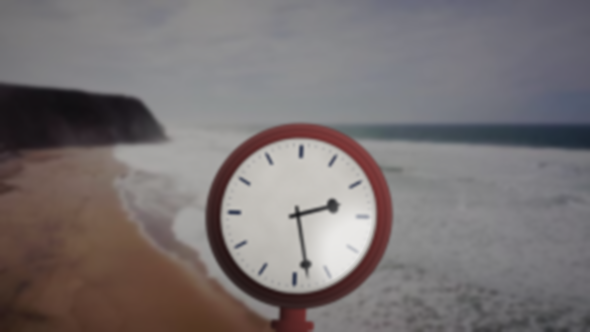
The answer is 2:28
